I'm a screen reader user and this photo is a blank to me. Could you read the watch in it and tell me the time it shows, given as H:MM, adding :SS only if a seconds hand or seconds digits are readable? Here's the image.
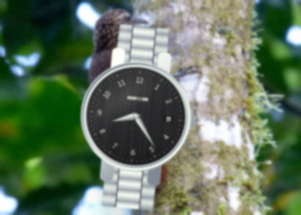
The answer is 8:24
